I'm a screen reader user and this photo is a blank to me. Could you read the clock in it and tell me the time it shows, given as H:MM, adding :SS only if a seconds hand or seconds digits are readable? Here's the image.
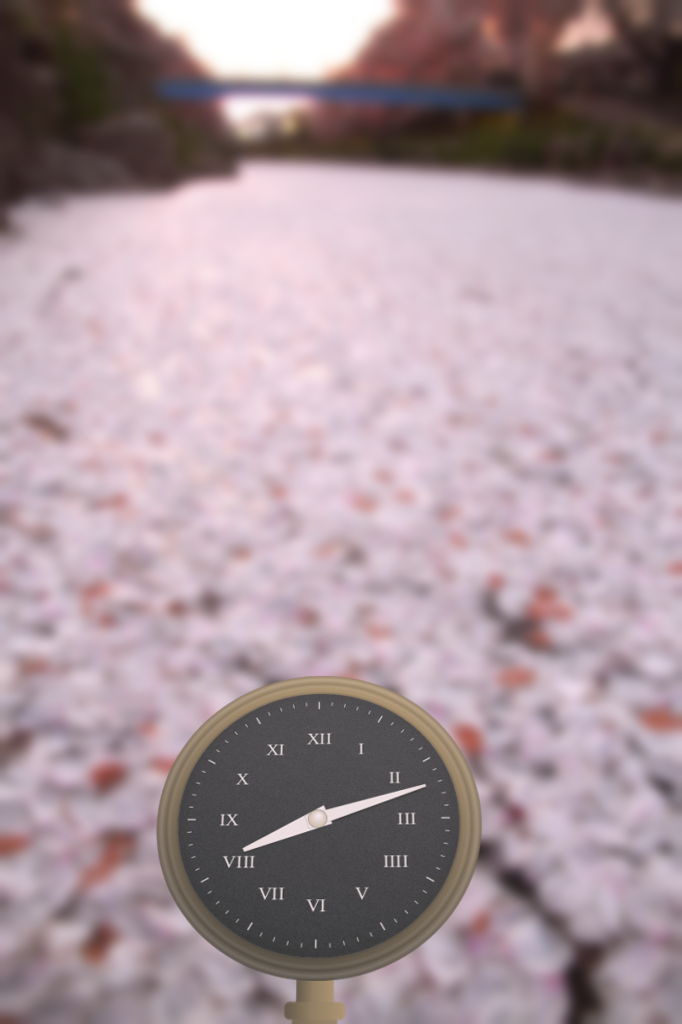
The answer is 8:12
